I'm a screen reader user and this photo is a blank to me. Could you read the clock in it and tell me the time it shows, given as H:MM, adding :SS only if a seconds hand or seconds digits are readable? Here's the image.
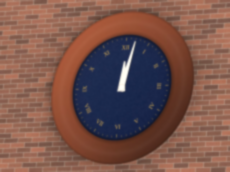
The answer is 12:02
